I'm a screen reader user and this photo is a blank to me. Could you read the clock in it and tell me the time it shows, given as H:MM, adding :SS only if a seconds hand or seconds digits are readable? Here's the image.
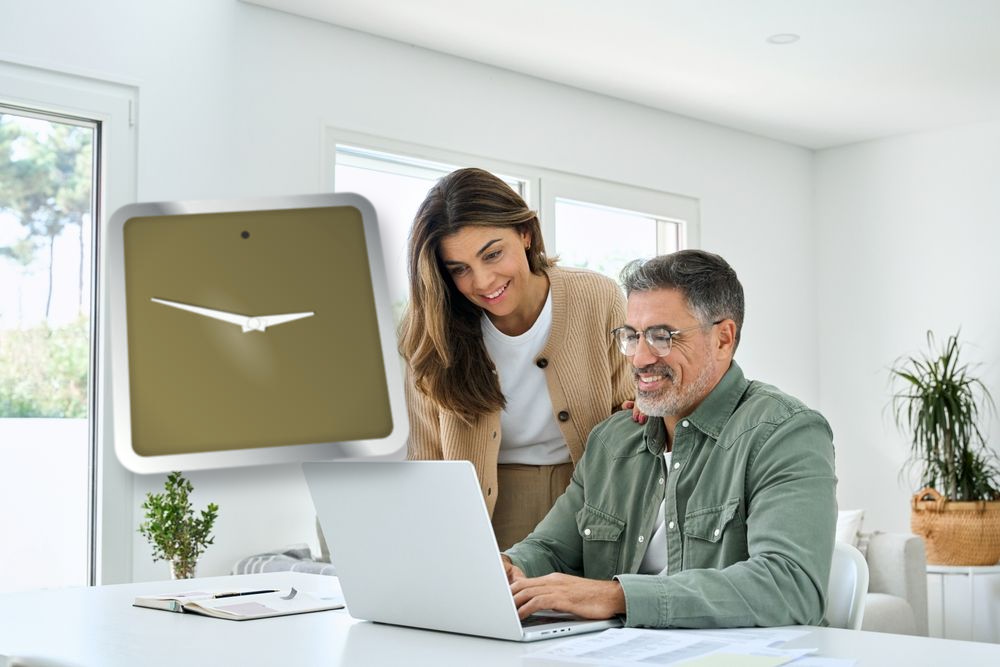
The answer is 2:48
